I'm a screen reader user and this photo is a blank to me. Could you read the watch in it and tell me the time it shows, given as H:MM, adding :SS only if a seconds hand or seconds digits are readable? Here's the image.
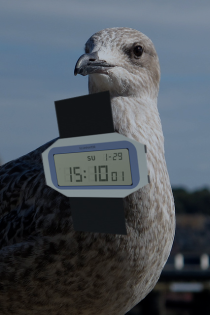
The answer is 15:10:01
